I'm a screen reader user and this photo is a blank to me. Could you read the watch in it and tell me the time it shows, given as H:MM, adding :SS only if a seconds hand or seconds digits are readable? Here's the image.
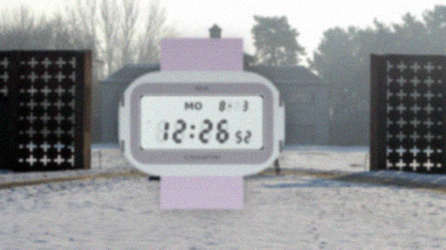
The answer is 12:26:52
